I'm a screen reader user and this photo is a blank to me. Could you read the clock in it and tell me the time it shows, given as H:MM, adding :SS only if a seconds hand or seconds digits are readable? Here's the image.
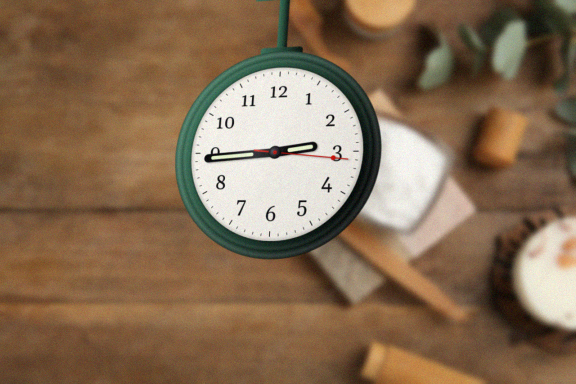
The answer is 2:44:16
